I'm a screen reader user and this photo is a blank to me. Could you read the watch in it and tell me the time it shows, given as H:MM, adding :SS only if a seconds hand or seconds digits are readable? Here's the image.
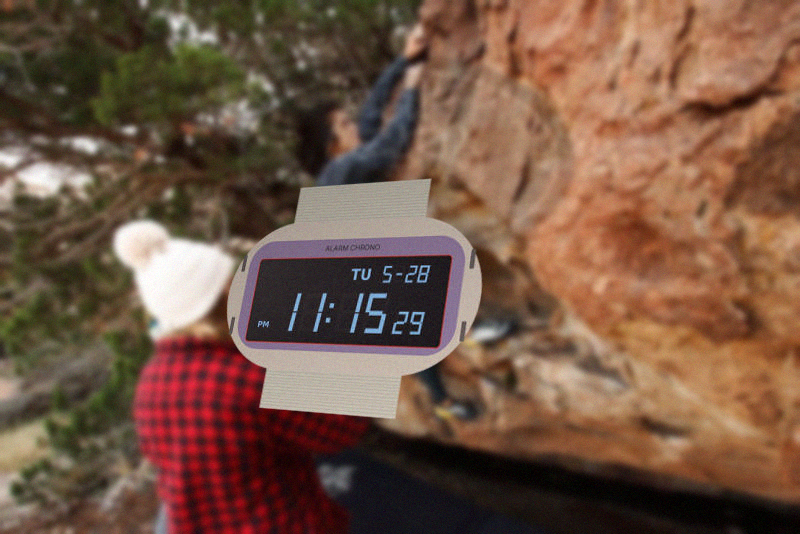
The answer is 11:15:29
